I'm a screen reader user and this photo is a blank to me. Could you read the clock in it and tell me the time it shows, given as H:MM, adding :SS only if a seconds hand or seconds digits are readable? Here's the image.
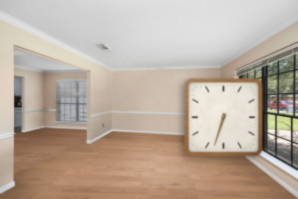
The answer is 6:33
